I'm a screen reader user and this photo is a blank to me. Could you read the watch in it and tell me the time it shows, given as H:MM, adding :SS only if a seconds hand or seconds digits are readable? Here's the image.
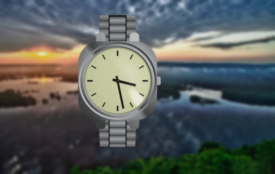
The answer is 3:28
